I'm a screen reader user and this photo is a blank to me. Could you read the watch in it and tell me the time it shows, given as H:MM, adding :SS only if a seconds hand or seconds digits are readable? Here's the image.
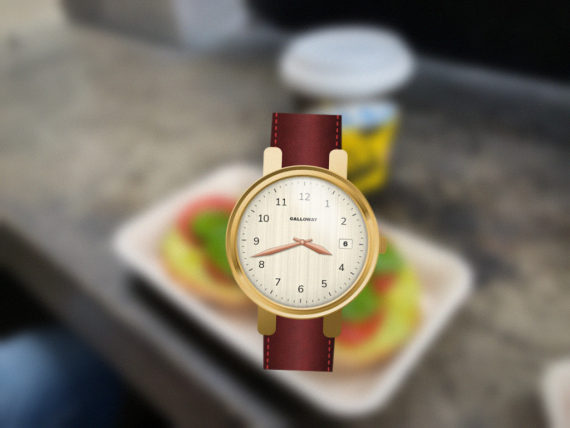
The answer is 3:42
